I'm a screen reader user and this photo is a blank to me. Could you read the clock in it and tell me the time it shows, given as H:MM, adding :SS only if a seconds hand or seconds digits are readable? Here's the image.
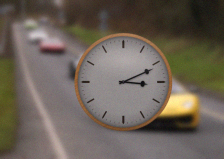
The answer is 3:11
